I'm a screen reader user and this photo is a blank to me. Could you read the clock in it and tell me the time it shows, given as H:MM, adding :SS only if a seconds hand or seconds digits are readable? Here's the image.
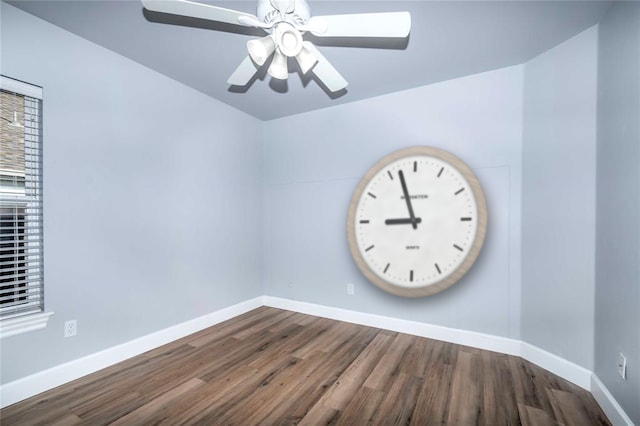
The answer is 8:57
